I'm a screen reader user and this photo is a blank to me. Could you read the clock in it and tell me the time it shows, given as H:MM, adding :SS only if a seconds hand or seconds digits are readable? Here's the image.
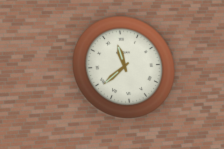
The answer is 11:39
